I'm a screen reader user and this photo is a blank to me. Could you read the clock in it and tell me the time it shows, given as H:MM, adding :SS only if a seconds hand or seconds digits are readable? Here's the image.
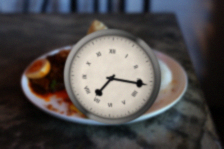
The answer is 7:16
